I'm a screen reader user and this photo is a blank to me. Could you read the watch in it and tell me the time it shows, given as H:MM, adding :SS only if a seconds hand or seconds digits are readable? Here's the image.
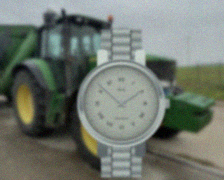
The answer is 1:52
